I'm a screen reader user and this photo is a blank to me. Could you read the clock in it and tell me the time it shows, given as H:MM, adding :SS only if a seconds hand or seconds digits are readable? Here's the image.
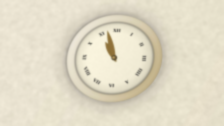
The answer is 10:57
